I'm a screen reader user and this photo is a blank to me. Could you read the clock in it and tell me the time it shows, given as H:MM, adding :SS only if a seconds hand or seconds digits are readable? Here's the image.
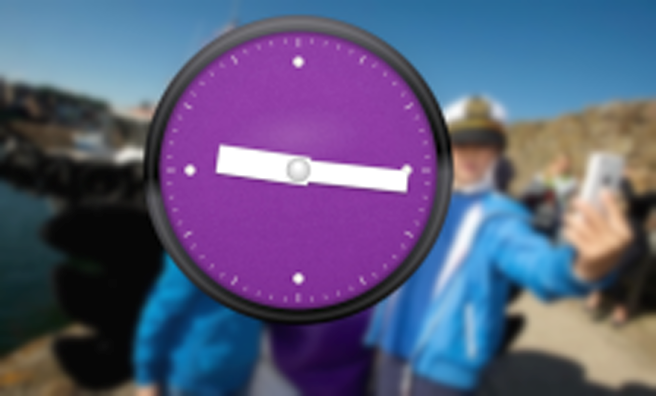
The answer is 9:16
